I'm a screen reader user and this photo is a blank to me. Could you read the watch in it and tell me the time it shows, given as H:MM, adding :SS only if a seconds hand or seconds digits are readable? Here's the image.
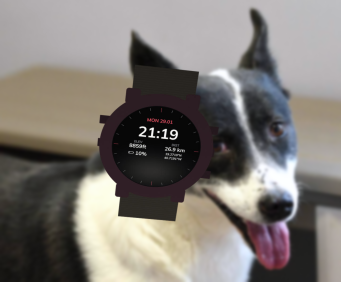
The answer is 21:19
